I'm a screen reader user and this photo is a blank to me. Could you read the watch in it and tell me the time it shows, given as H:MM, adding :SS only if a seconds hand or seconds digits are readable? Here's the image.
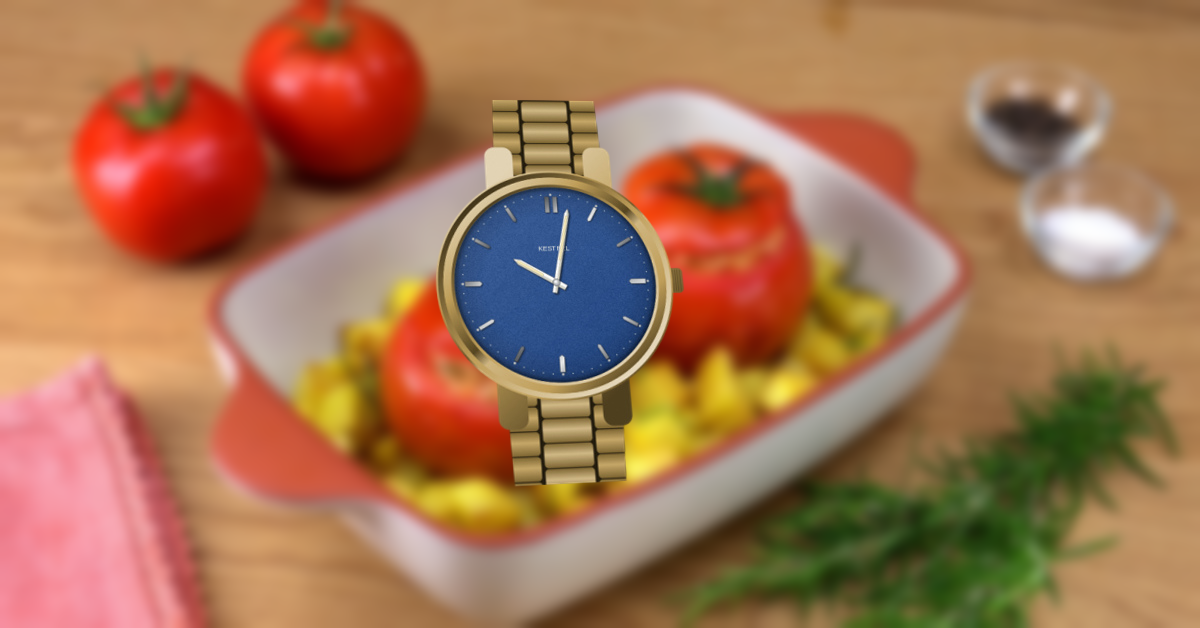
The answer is 10:02
